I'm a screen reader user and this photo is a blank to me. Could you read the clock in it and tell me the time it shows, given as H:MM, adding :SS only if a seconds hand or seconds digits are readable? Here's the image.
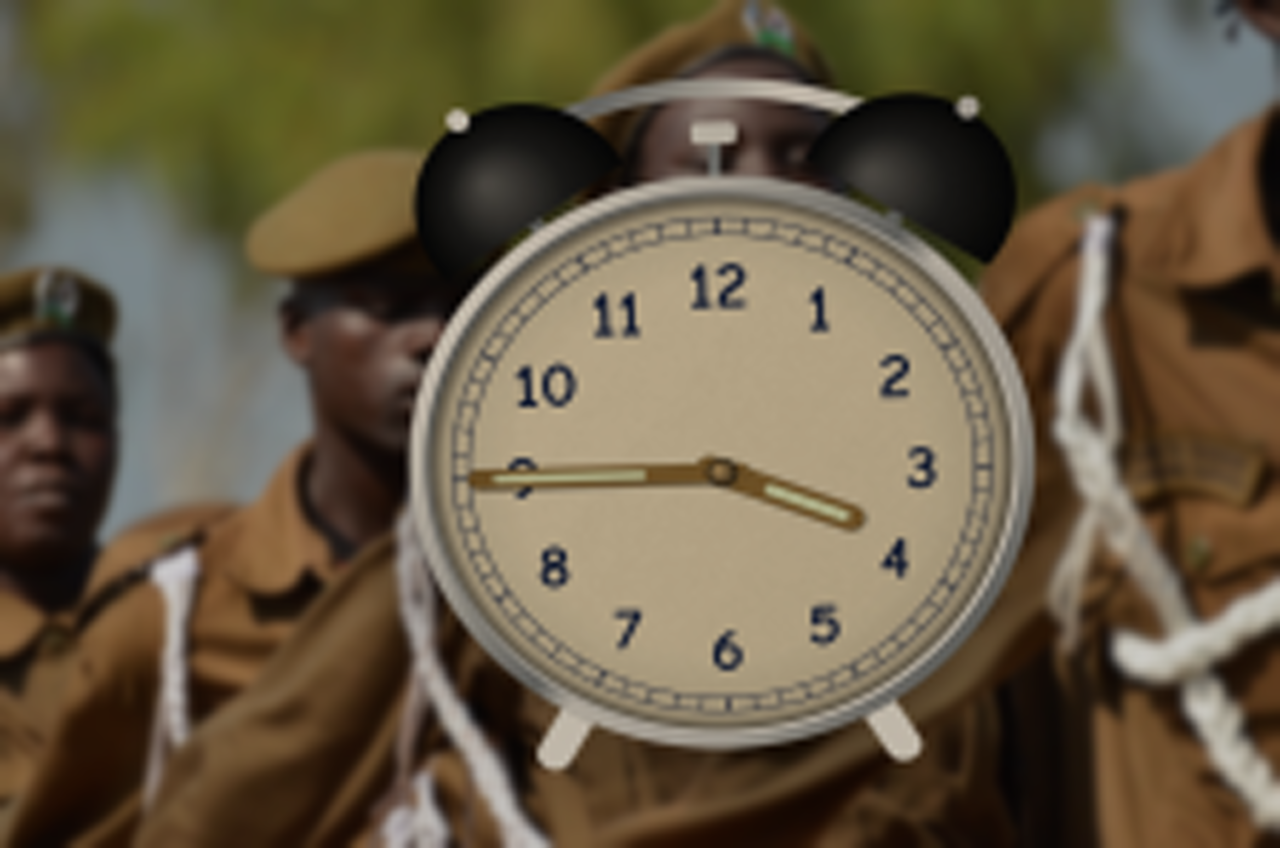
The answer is 3:45
